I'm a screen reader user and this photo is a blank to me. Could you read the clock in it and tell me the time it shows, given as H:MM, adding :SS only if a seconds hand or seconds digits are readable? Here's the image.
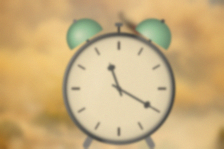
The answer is 11:20
